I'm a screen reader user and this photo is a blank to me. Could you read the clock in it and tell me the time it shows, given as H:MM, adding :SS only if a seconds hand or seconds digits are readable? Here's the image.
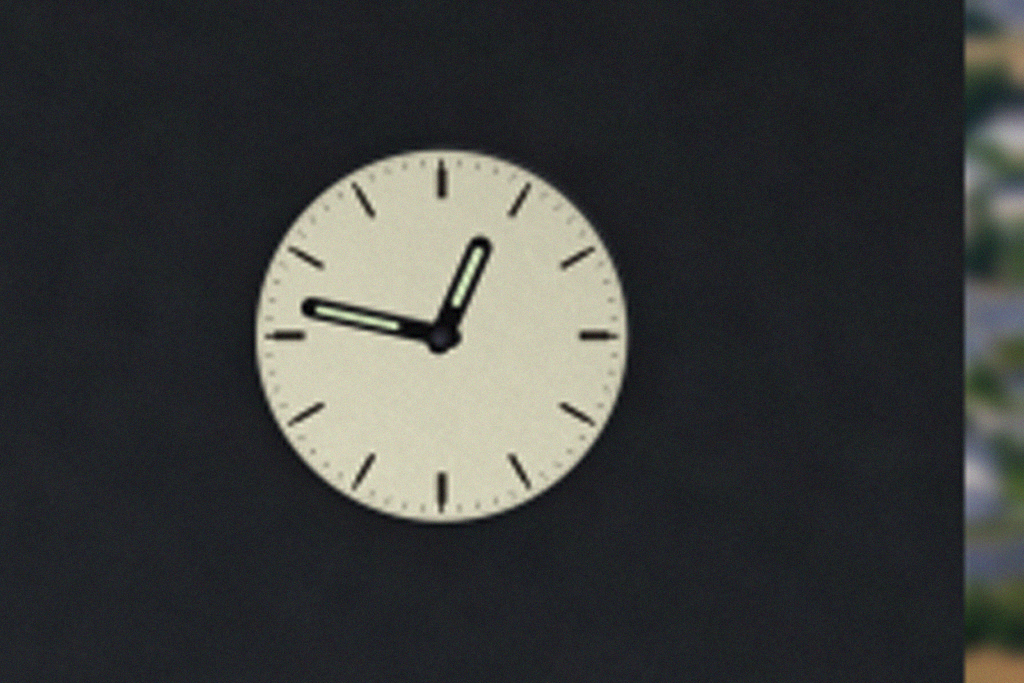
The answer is 12:47
